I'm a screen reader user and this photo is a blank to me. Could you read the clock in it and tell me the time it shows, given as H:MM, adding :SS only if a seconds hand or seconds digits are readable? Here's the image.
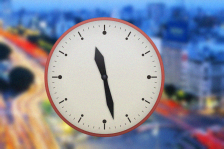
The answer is 11:28
